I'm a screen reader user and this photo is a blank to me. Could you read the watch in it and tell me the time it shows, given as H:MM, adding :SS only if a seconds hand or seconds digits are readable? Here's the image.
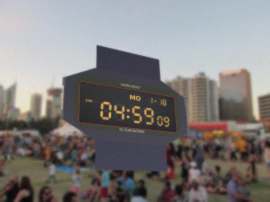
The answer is 4:59:09
